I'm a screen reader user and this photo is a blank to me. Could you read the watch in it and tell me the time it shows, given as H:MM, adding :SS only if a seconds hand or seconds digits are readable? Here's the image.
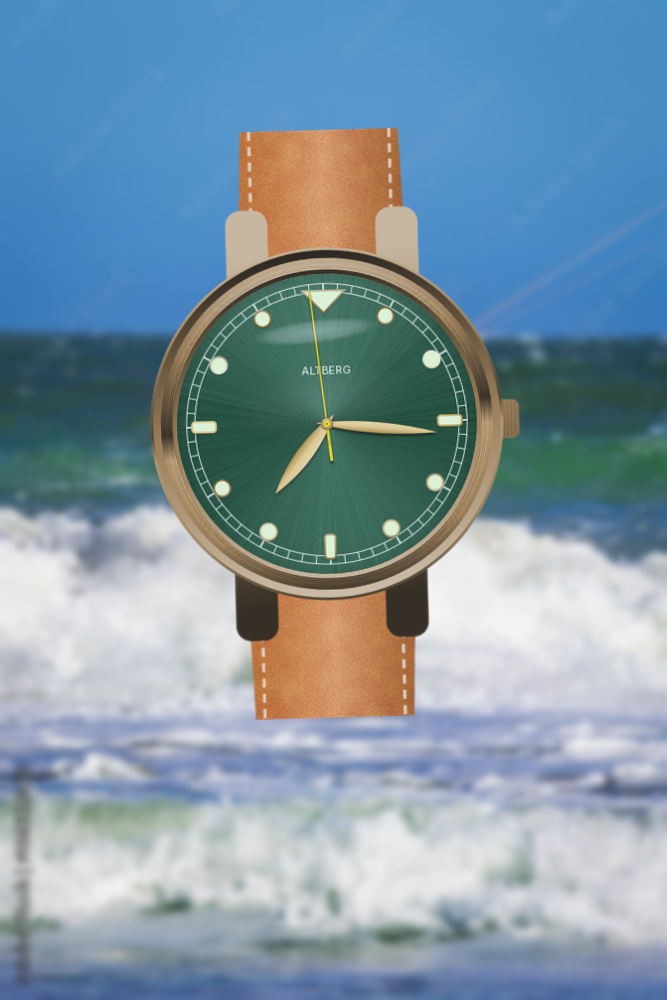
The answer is 7:15:59
